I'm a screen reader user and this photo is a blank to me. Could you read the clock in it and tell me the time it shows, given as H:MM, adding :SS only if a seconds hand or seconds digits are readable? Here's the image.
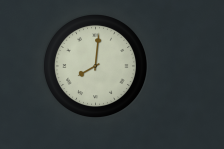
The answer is 8:01
